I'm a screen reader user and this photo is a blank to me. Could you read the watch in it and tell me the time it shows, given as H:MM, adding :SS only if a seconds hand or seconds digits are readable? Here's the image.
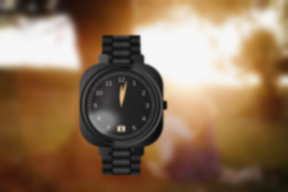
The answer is 12:02
